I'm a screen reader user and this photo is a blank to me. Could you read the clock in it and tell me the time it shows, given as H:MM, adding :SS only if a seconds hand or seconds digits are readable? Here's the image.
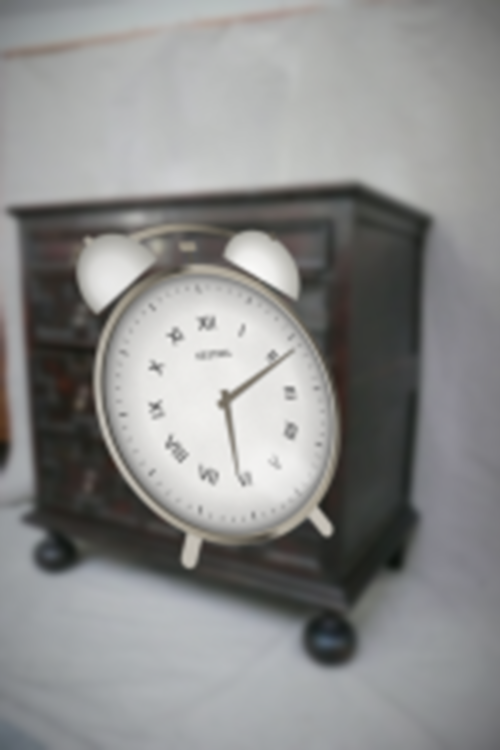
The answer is 6:11
